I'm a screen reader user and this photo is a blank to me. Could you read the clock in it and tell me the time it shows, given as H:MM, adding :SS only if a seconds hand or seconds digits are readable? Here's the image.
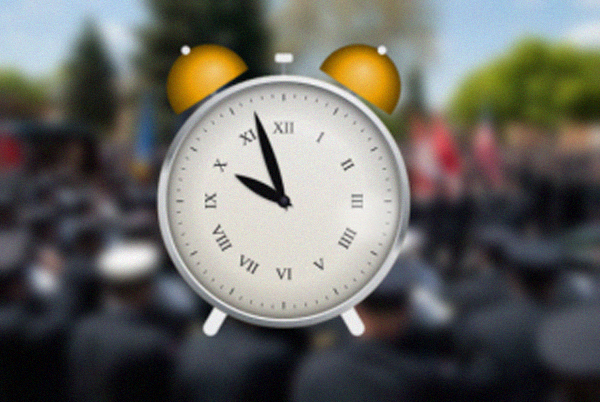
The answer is 9:57
